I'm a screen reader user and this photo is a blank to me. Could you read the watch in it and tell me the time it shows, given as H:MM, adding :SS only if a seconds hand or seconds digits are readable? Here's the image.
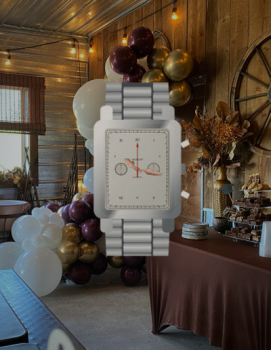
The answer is 10:17
